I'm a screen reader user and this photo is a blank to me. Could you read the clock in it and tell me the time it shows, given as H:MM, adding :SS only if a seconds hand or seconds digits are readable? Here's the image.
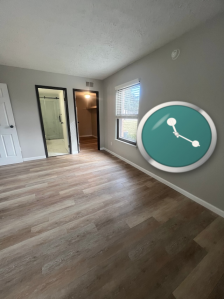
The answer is 11:20
